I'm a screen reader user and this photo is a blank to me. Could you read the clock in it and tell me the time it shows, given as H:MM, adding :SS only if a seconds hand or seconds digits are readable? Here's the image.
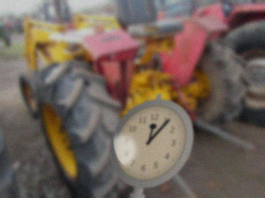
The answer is 12:06
